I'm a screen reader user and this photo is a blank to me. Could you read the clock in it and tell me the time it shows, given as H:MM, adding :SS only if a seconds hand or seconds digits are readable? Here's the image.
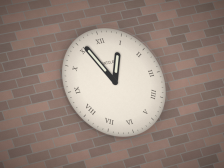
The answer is 12:56
